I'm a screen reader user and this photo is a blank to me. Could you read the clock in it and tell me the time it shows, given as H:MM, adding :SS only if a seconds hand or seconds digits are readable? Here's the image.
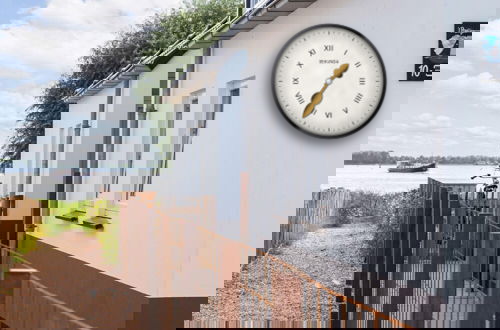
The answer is 1:36
